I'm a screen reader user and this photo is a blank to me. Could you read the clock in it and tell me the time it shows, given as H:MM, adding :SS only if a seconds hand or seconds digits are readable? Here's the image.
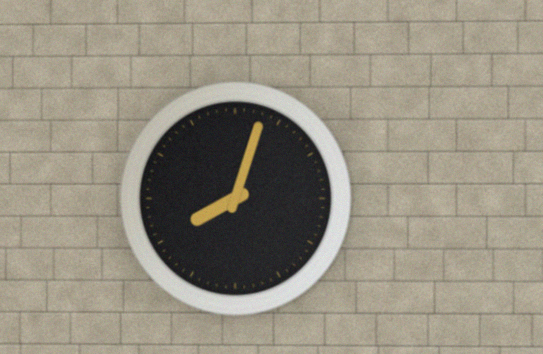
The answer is 8:03
